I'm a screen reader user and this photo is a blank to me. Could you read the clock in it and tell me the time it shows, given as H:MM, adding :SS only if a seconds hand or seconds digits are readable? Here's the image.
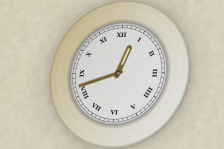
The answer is 12:42
